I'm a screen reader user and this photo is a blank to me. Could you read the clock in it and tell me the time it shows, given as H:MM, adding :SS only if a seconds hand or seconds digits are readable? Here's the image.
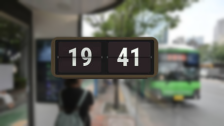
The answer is 19:41
